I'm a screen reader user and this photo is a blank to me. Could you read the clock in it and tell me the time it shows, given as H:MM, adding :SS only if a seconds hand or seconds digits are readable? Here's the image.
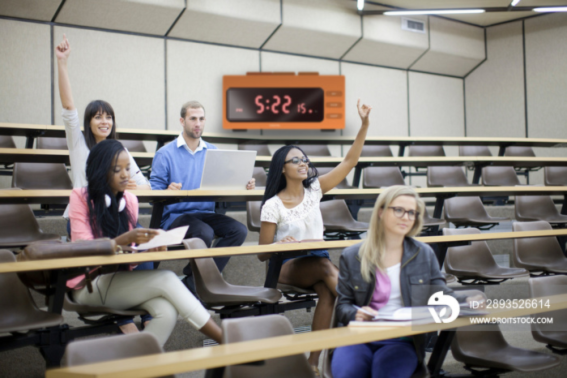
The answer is 5:22
